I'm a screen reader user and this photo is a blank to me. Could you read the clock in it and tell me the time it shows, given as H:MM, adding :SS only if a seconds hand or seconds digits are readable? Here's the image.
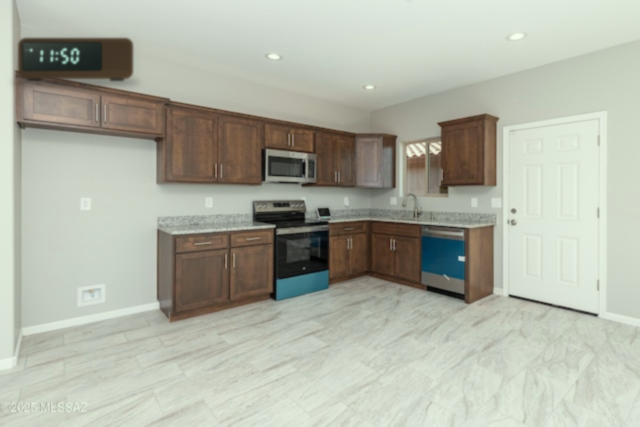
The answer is 11:50
